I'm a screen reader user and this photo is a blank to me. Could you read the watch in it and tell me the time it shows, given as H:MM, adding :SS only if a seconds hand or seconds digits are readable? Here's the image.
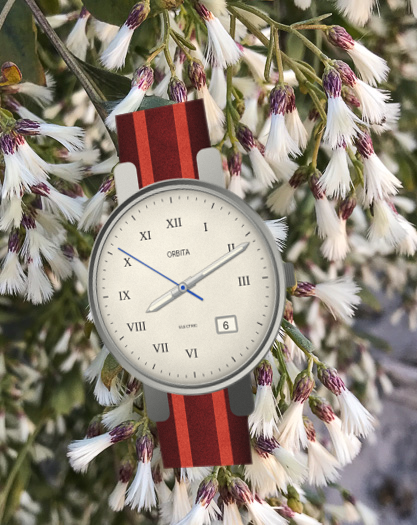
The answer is 8:10:51
